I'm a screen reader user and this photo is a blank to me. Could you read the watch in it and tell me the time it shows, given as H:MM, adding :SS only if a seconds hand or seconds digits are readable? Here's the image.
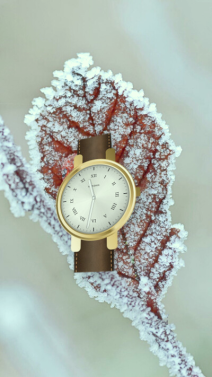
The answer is 11:32
